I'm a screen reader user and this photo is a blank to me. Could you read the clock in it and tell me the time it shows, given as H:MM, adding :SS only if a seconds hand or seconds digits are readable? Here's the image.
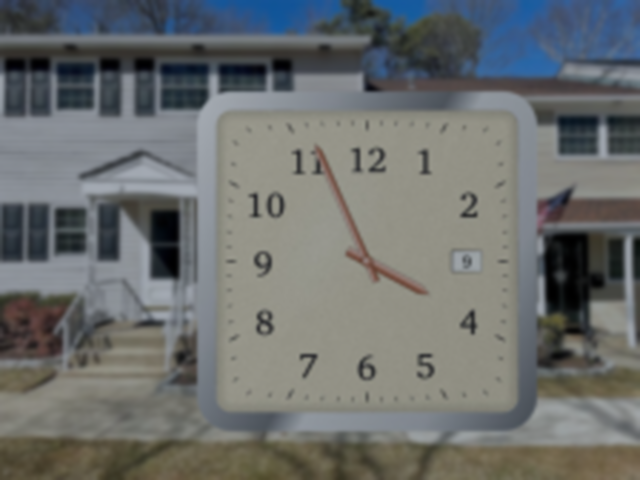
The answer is 3:56
